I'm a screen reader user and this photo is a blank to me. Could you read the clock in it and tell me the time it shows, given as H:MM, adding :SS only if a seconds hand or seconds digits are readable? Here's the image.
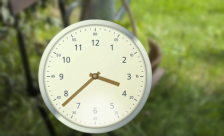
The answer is 3:38
